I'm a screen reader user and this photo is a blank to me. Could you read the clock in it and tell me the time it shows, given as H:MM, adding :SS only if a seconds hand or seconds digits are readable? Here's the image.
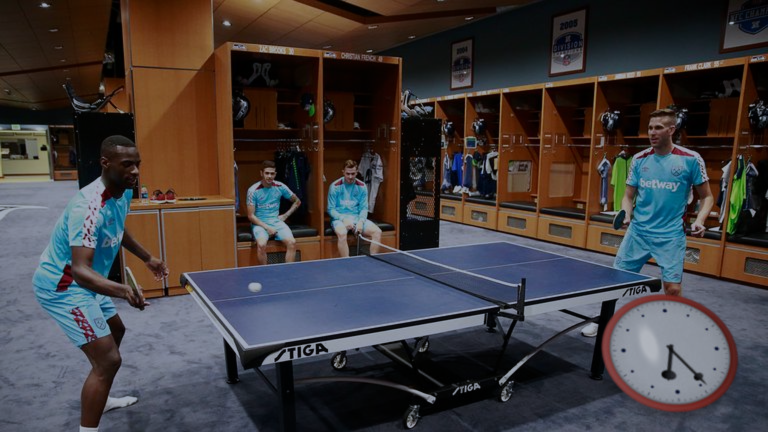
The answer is 6:24
